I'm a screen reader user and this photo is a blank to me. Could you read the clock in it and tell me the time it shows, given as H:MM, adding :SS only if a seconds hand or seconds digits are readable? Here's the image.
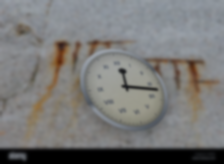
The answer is 12:17
